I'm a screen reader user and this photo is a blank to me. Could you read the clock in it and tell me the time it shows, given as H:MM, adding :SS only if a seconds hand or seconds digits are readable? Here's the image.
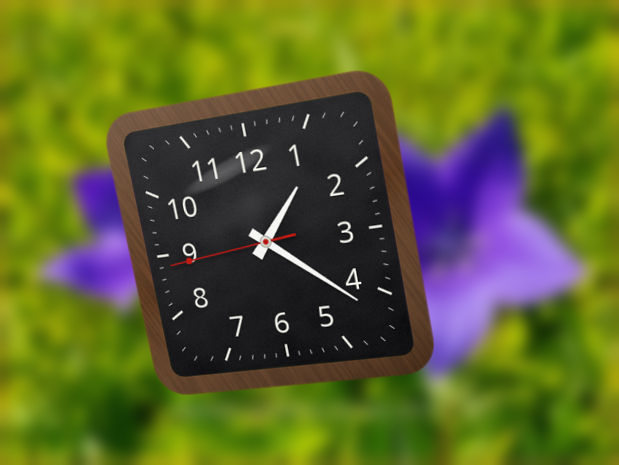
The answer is 1:21:44
